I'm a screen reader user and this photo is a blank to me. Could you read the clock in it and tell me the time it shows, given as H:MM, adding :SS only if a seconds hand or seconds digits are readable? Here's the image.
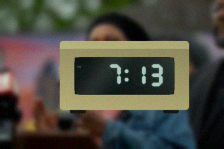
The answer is 7:13
